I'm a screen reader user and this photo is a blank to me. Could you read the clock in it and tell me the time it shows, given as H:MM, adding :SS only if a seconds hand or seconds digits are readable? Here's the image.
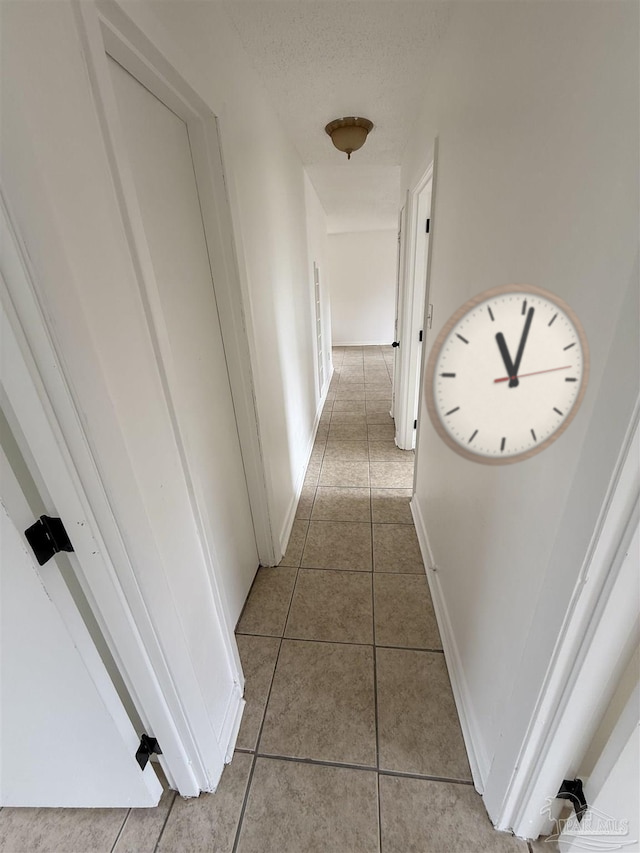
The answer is 11:01:13
